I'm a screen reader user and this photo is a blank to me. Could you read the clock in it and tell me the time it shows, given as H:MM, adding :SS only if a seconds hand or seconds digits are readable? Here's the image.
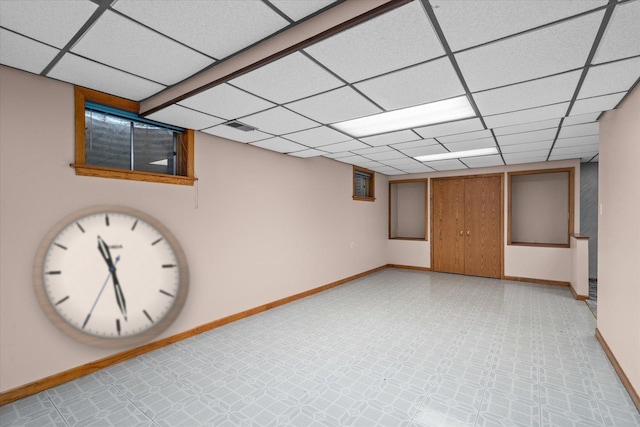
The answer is 11:28:35
